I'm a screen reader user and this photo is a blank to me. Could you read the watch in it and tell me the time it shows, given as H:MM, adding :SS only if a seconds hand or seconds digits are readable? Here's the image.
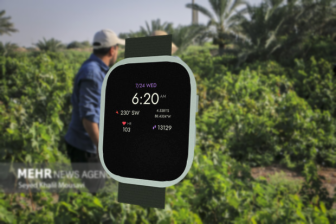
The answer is 6:20
